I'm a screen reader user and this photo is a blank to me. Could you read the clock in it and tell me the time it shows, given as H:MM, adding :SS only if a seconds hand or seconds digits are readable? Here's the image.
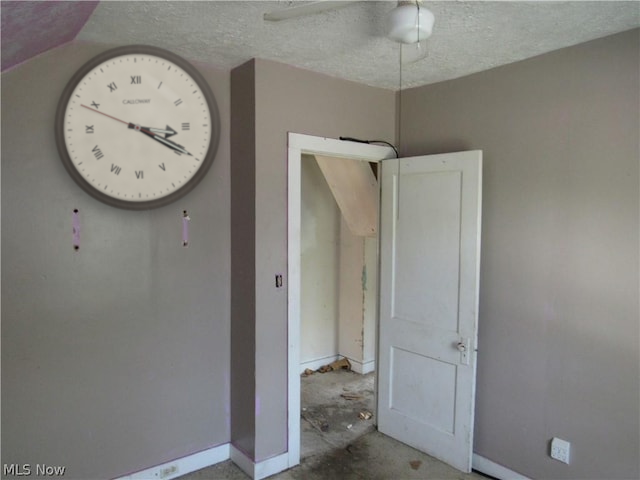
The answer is 3:19:49
